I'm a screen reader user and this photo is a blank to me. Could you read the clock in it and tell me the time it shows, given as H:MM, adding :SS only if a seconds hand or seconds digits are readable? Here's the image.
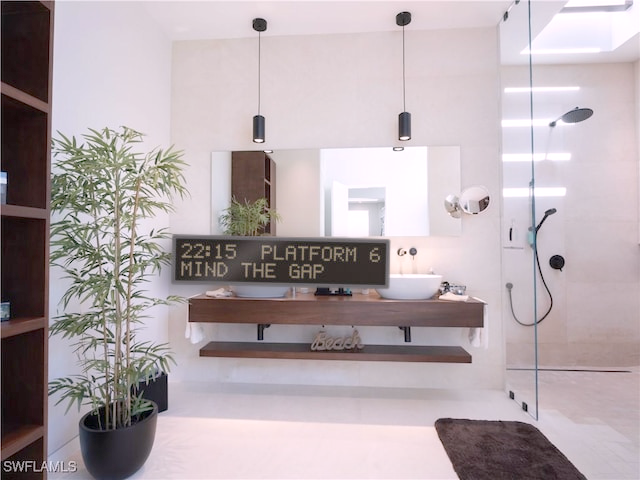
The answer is 22:15
